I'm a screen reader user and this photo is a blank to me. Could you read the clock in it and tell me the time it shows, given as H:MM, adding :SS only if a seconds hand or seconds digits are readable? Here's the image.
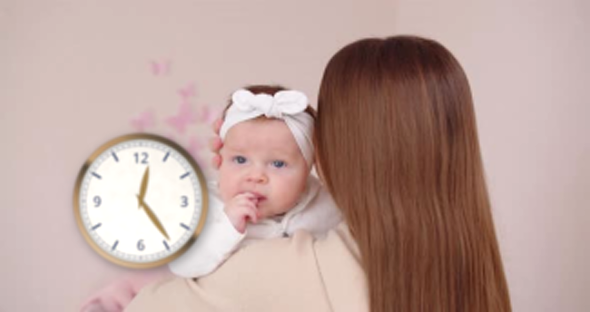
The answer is 12:24
